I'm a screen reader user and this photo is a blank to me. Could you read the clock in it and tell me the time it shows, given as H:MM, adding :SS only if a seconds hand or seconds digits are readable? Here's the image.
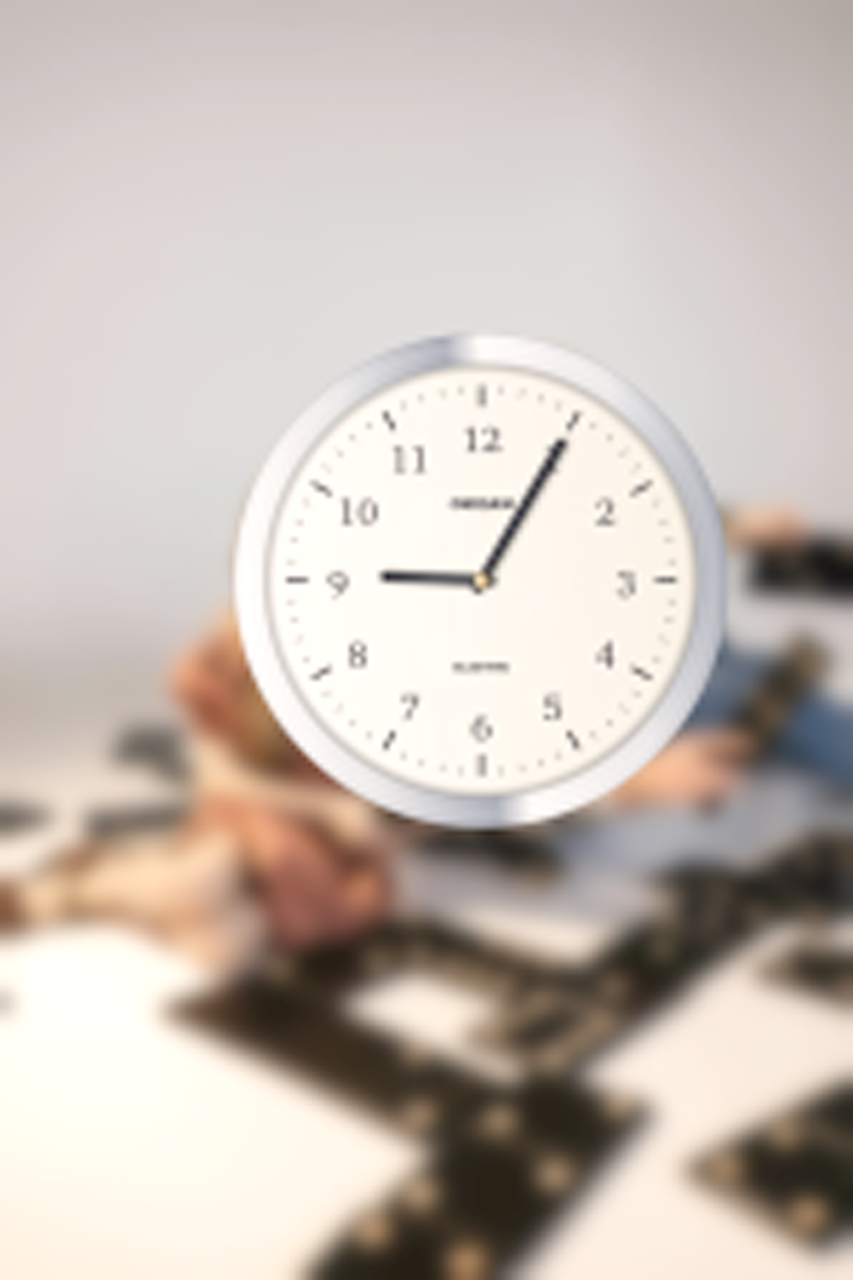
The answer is 9:05
